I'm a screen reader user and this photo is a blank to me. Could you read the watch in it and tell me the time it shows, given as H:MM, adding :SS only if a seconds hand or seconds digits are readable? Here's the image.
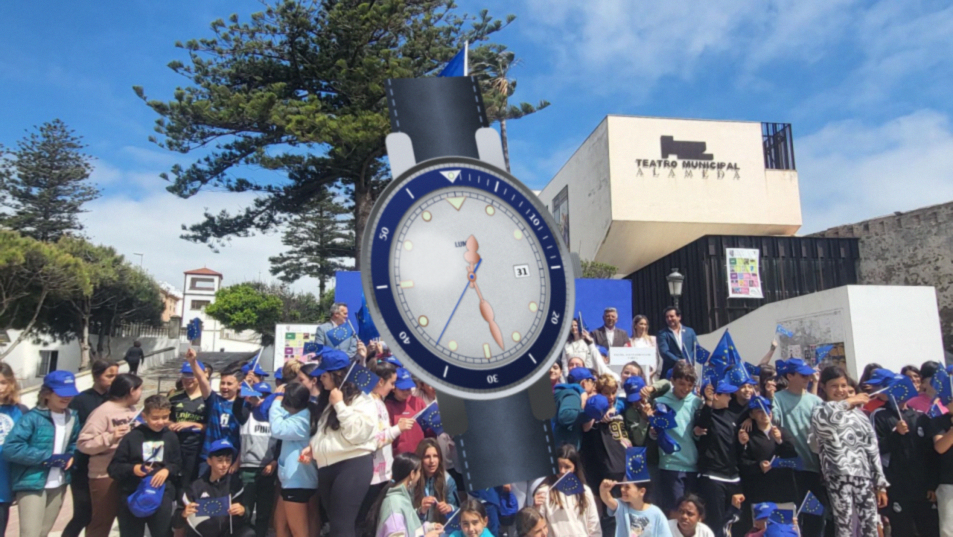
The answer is 12:27:37
